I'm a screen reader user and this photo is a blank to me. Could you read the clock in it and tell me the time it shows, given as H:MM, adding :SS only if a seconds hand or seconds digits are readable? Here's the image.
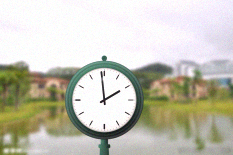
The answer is 1:59
